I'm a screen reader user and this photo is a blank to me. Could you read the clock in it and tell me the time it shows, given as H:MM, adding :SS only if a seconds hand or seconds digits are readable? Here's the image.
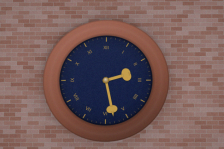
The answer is 2:28
